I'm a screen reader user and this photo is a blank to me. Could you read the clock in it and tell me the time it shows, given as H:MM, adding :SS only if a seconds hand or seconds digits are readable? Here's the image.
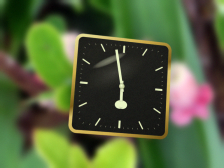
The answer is 5:58
